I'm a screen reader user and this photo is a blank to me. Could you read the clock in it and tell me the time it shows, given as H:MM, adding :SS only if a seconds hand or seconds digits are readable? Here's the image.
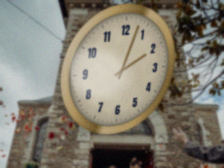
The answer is 2:03
